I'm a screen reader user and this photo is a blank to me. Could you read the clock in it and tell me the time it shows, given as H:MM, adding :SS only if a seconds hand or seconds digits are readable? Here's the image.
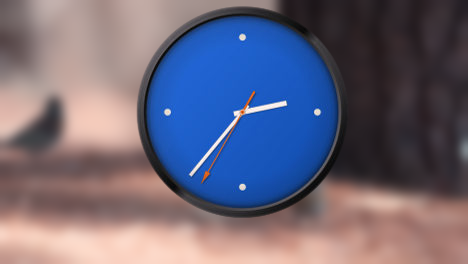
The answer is 2:36:35
